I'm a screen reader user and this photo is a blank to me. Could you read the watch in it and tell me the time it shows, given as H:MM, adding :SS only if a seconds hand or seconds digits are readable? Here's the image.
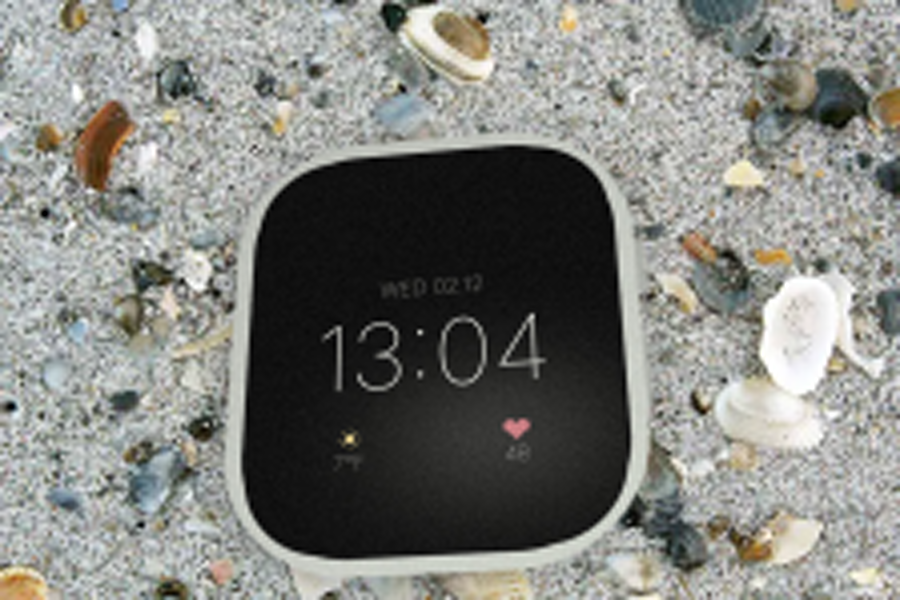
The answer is 13:04
